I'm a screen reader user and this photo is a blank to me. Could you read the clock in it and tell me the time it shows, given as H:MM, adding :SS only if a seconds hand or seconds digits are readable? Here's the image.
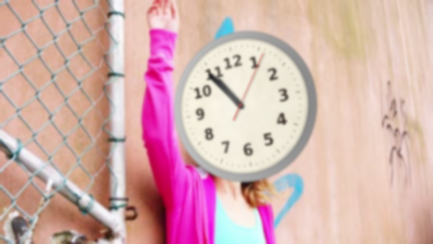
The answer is 10:54:06
